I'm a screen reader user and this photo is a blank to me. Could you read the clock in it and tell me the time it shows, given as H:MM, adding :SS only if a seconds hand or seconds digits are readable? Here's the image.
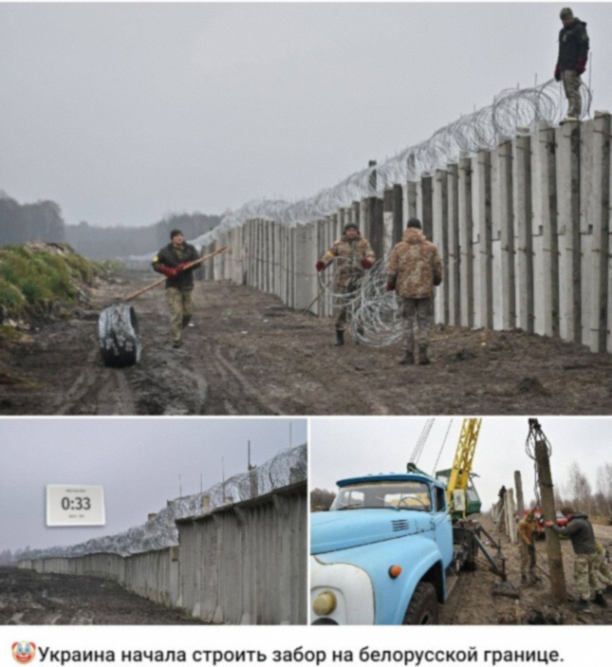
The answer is 0:33
